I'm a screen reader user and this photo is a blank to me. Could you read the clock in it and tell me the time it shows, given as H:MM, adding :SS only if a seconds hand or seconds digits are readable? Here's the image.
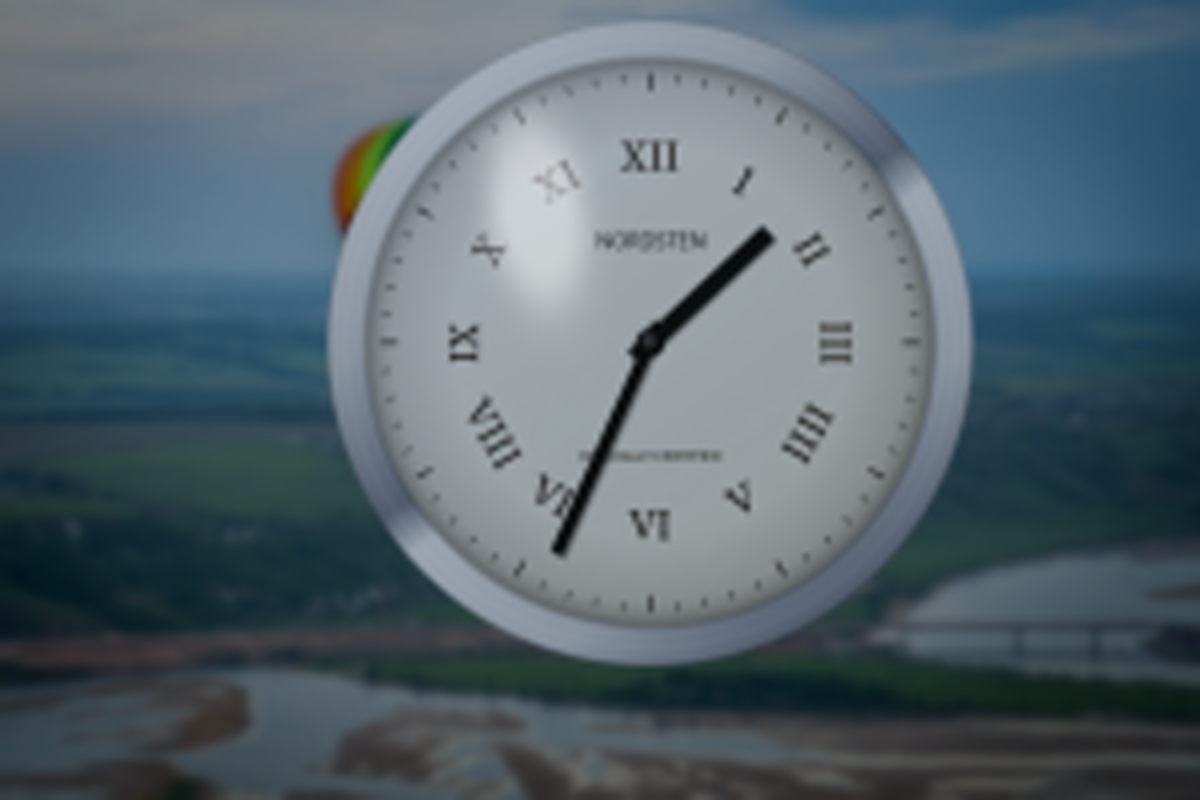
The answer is 1:34
